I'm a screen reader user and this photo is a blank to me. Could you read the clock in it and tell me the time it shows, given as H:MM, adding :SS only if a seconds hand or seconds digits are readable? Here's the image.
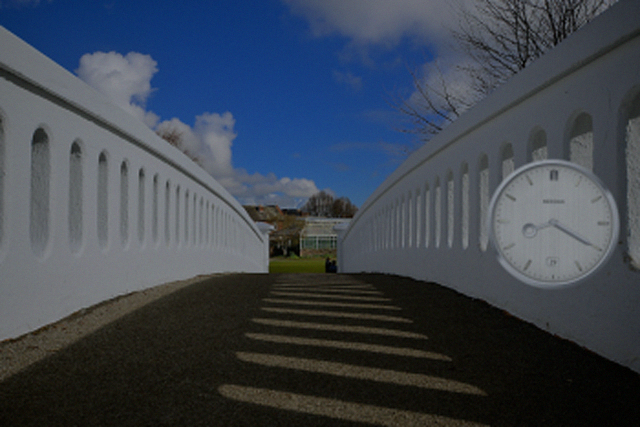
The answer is 8:20
